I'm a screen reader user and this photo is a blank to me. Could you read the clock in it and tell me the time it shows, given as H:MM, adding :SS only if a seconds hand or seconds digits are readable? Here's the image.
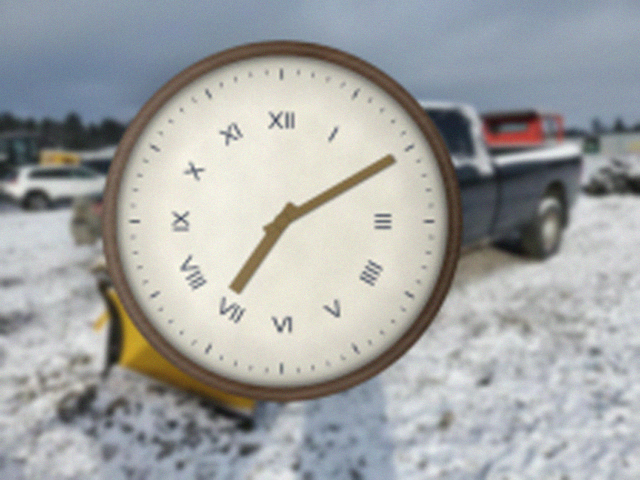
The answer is 7:10
